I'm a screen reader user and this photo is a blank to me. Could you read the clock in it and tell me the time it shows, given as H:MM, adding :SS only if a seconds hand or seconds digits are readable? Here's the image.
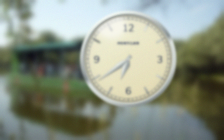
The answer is 6:39
